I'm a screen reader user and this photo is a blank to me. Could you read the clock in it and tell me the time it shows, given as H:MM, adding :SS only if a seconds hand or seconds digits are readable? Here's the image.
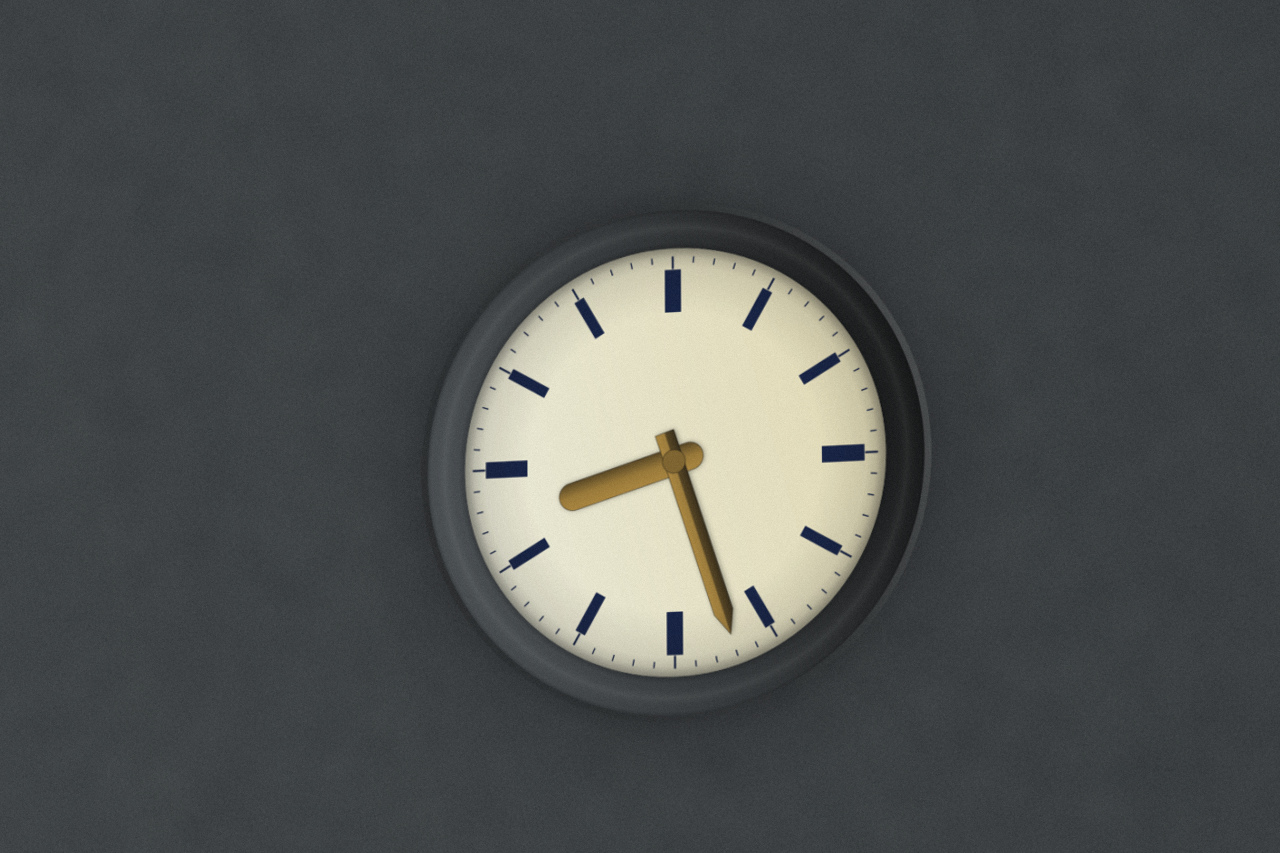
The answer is 8:27
